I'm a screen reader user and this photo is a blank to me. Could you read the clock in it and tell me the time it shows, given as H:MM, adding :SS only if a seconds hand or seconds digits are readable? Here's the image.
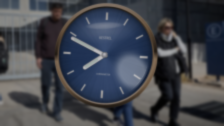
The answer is 7:49
